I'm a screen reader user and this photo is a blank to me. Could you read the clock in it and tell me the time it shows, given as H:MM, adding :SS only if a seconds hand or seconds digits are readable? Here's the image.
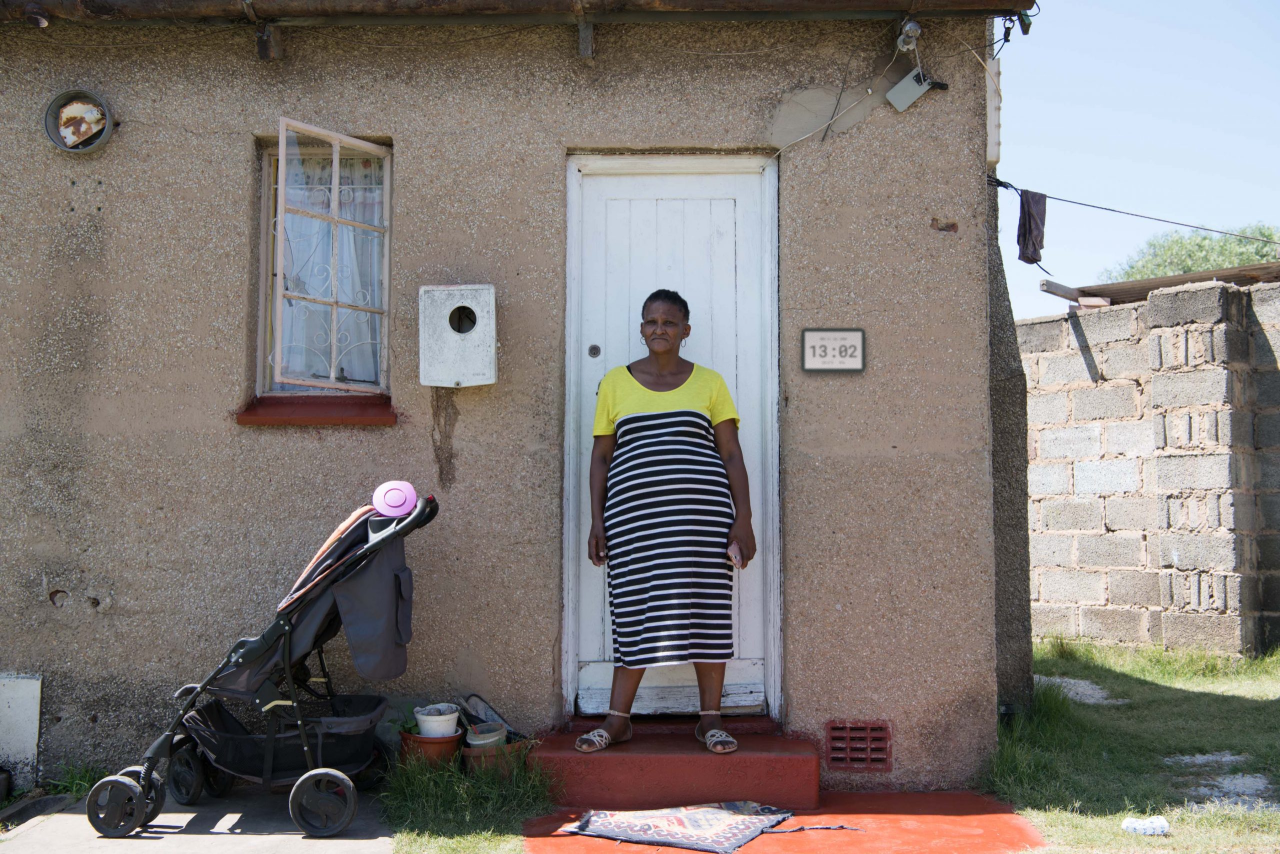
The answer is 13:02
